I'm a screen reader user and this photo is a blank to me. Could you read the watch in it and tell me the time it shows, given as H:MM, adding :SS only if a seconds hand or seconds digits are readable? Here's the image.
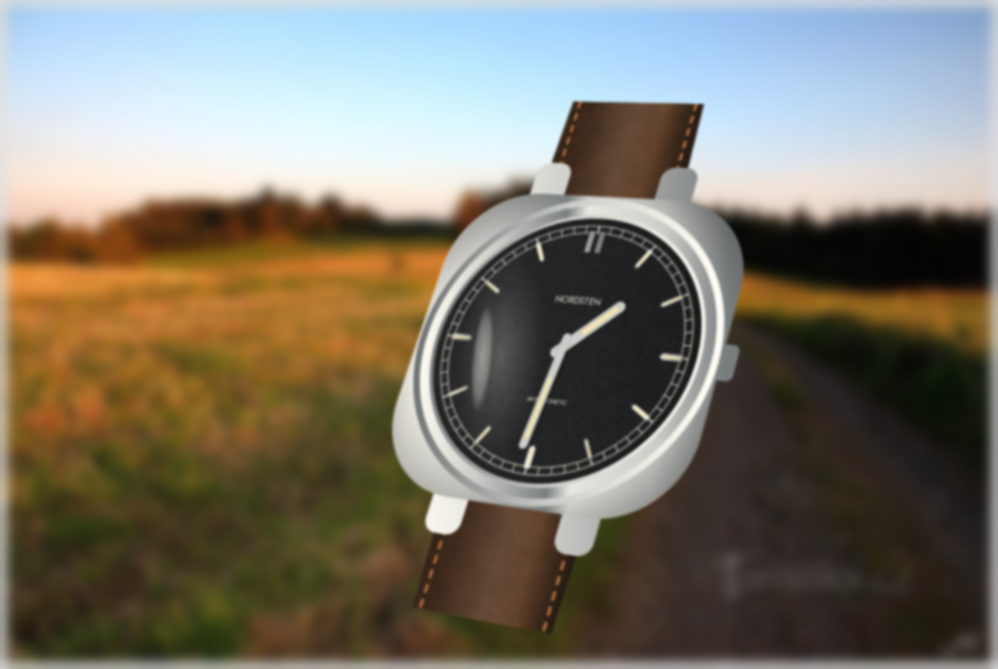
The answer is 1:31
